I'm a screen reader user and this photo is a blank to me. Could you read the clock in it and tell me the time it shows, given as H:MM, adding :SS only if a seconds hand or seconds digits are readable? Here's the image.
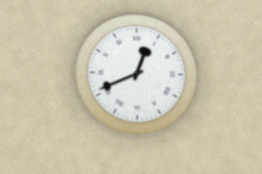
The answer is 12:41
